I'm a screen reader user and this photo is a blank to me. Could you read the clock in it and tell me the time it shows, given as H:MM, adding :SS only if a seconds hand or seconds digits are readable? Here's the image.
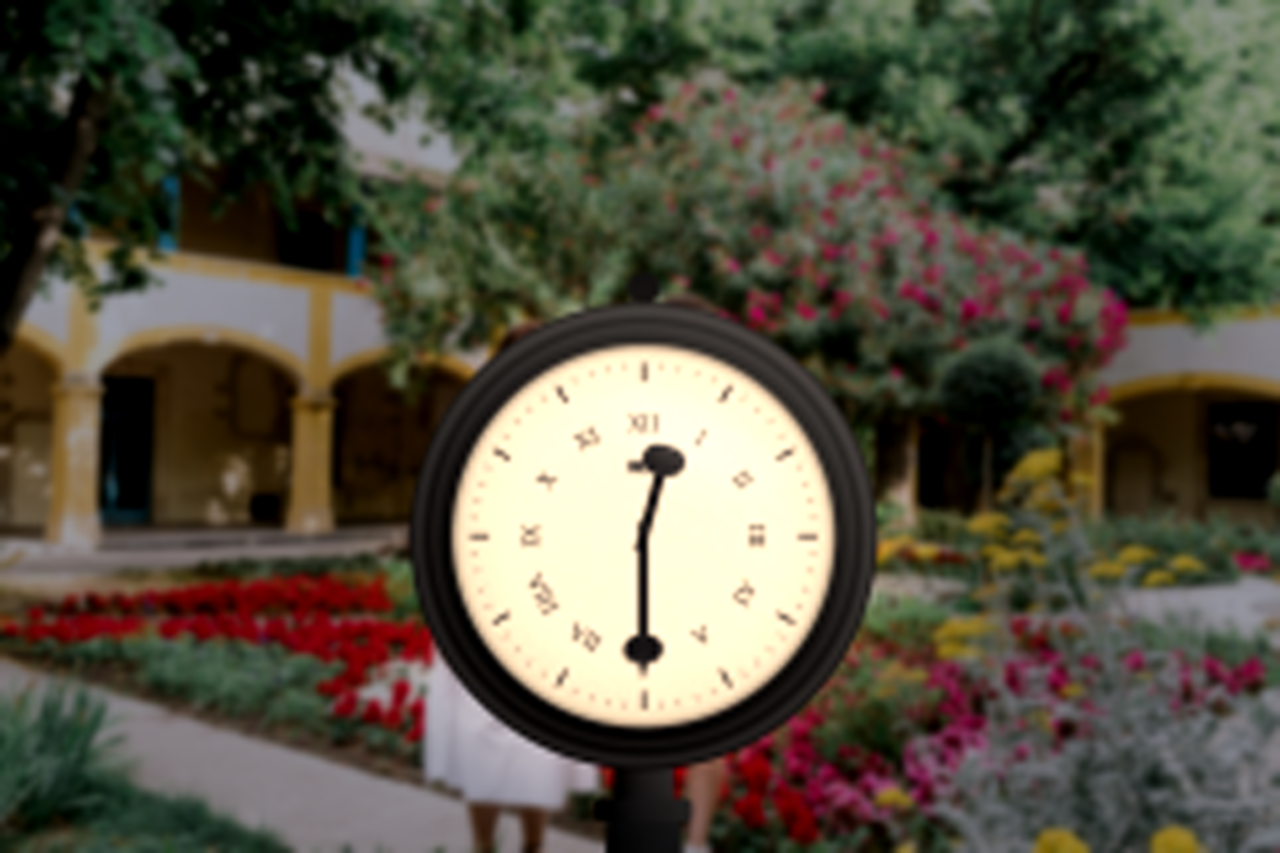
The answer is 12:30
